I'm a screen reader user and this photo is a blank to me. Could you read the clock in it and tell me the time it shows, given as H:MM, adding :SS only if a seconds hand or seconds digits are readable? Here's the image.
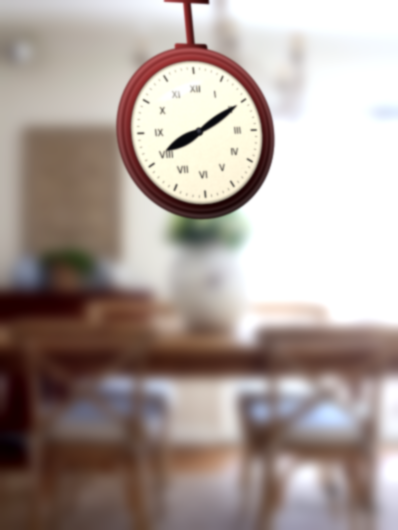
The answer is 8:10
